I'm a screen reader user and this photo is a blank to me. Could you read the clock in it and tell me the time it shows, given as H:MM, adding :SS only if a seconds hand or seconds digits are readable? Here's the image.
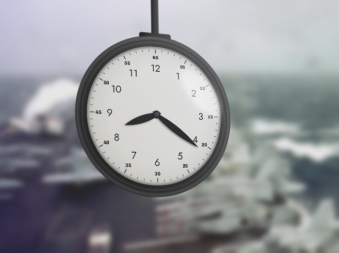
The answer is 8:21
